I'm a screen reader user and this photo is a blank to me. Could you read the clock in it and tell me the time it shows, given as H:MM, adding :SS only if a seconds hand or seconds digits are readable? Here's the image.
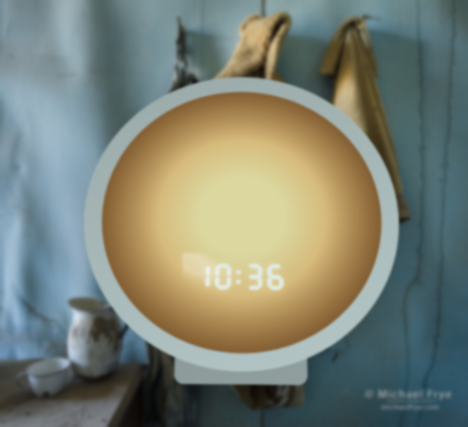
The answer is 10:36
